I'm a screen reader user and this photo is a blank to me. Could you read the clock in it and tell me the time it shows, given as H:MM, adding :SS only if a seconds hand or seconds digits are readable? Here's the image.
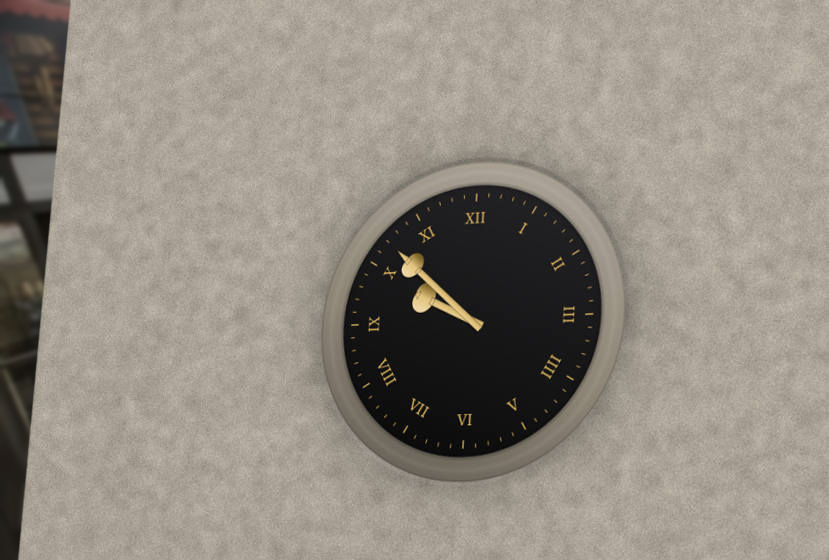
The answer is 9:52
